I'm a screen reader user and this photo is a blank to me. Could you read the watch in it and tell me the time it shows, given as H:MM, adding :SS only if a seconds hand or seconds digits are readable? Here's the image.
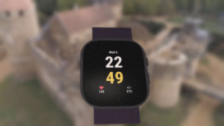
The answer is 22:49
